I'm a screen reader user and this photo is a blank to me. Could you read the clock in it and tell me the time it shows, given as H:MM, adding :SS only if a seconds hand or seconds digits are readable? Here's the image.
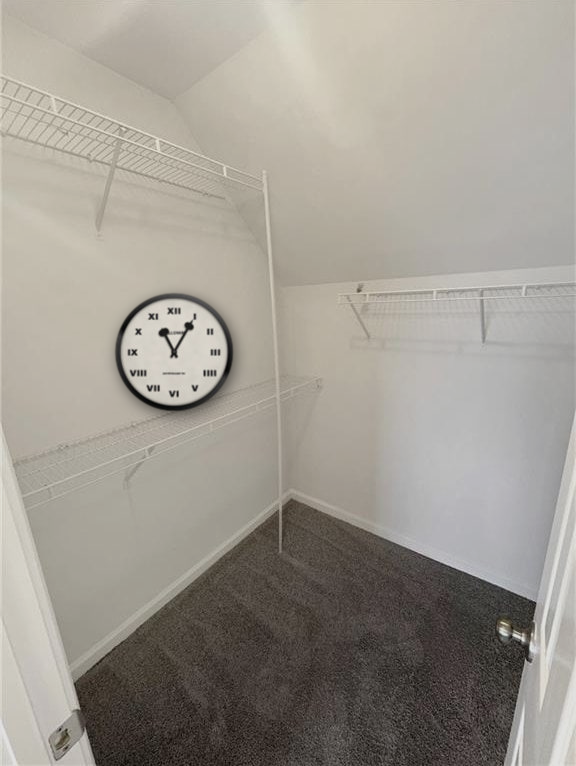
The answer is 11:05
